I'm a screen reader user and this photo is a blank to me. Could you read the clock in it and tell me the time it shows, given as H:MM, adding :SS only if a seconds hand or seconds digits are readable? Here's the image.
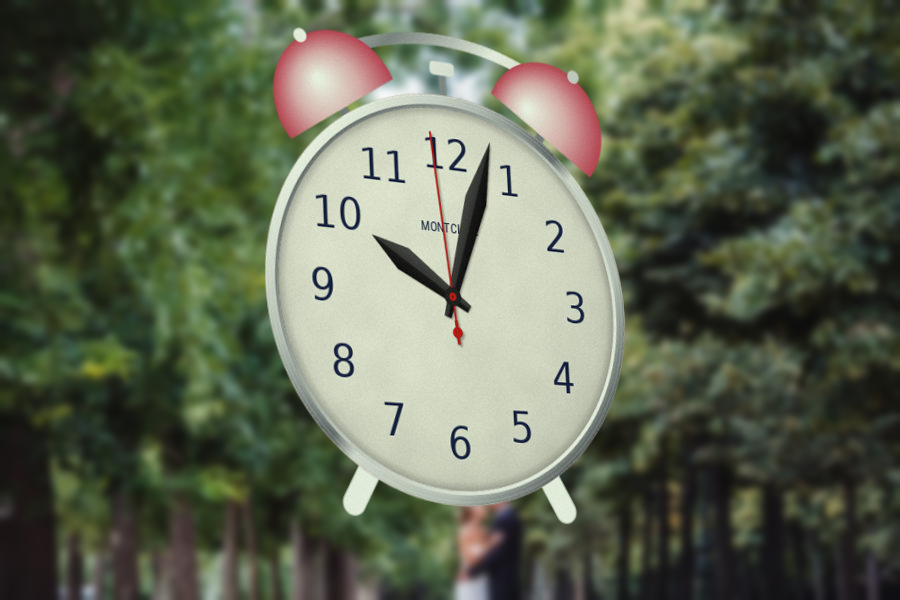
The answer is 10:02:59
